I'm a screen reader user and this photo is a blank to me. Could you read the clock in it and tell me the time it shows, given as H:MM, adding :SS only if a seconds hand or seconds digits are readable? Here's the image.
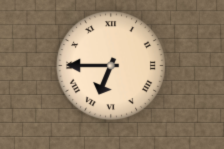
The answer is 6:45
